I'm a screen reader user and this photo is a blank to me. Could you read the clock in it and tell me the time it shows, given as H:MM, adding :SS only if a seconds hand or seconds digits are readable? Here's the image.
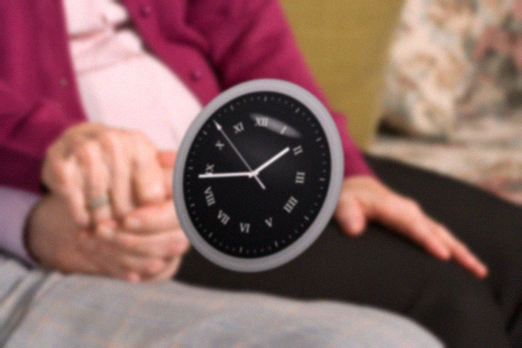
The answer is 1:43:52
